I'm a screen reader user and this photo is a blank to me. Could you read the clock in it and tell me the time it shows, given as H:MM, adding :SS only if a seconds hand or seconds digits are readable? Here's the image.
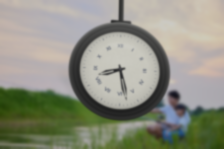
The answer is 8:28
